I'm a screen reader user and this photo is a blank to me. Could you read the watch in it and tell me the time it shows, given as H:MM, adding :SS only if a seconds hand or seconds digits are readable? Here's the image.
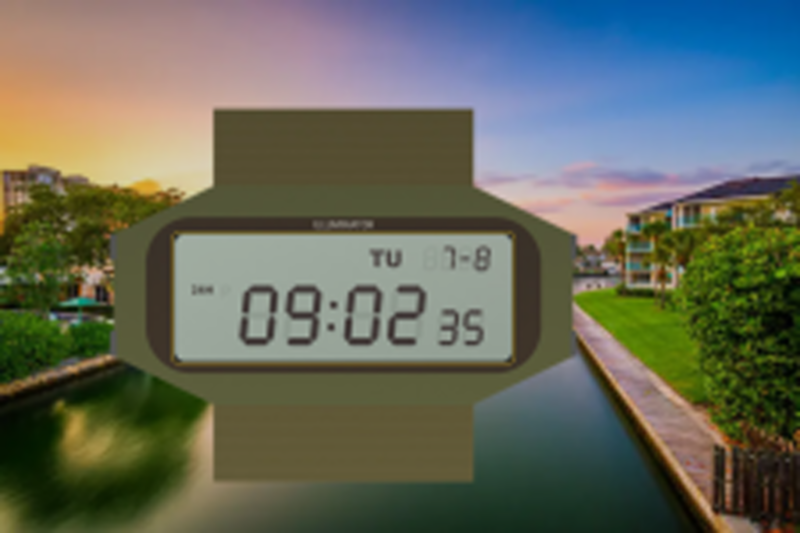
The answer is 9:02:35
